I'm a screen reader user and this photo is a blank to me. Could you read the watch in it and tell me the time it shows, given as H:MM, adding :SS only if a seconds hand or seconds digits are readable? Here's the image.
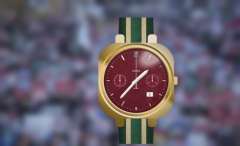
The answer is 1:37
